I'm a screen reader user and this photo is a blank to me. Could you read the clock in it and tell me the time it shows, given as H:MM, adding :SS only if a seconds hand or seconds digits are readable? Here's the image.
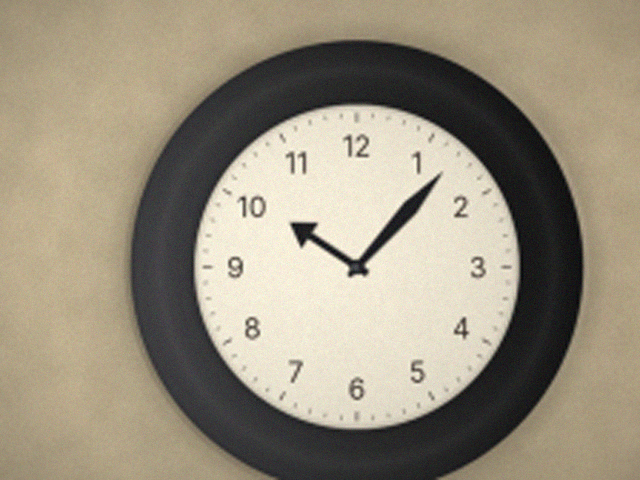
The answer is 10:07
